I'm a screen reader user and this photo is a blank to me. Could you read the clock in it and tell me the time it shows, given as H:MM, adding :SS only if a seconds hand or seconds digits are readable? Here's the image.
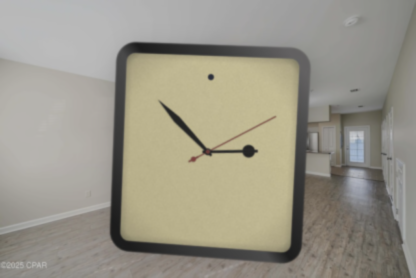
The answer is 2:52:10
